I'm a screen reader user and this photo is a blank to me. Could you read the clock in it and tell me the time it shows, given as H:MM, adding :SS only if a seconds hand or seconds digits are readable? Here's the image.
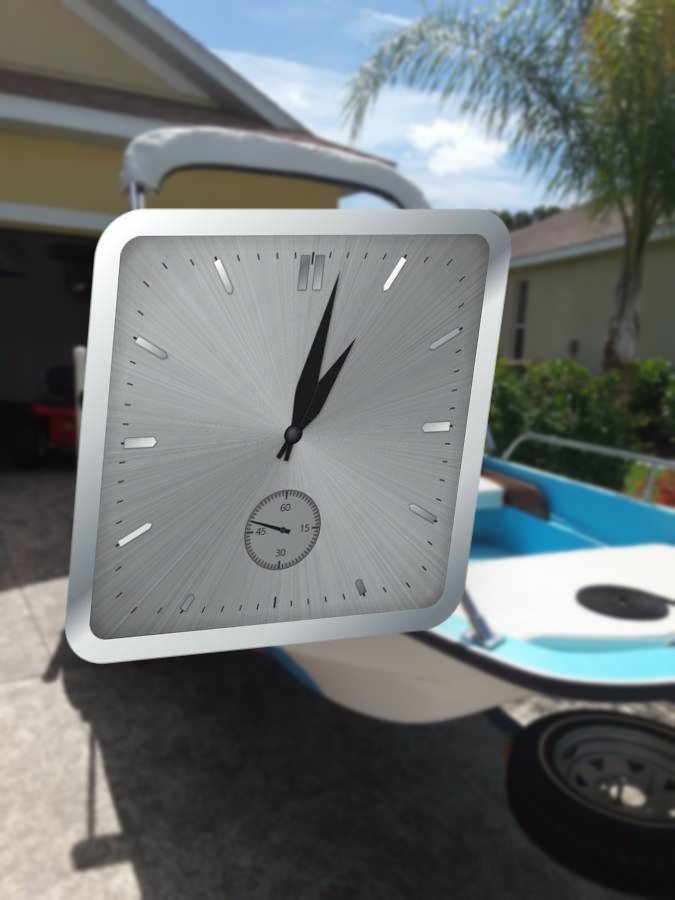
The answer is 1:01:48
